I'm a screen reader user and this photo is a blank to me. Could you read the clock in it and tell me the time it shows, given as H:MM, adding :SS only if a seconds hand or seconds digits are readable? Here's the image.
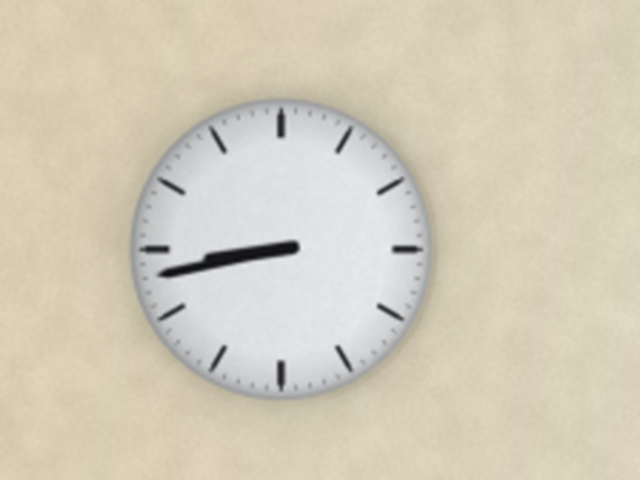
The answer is 8:43
